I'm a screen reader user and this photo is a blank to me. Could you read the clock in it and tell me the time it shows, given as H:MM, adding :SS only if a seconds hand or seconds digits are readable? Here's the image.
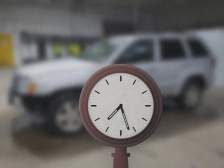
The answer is 7:27
